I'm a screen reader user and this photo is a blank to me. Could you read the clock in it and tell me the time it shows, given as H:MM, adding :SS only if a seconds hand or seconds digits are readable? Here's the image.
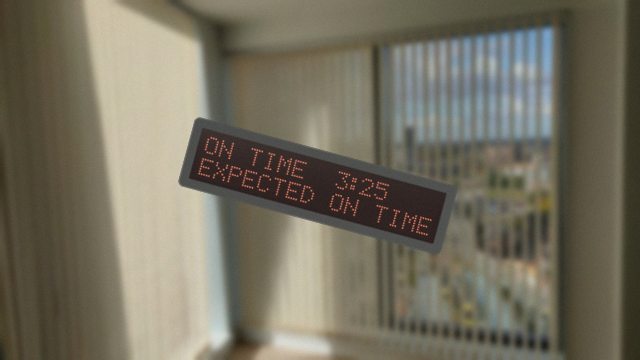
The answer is 3:25
